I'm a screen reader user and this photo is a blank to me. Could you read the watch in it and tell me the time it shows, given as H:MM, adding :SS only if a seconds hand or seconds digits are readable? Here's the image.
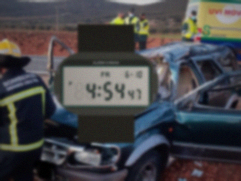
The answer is 4:54:47
